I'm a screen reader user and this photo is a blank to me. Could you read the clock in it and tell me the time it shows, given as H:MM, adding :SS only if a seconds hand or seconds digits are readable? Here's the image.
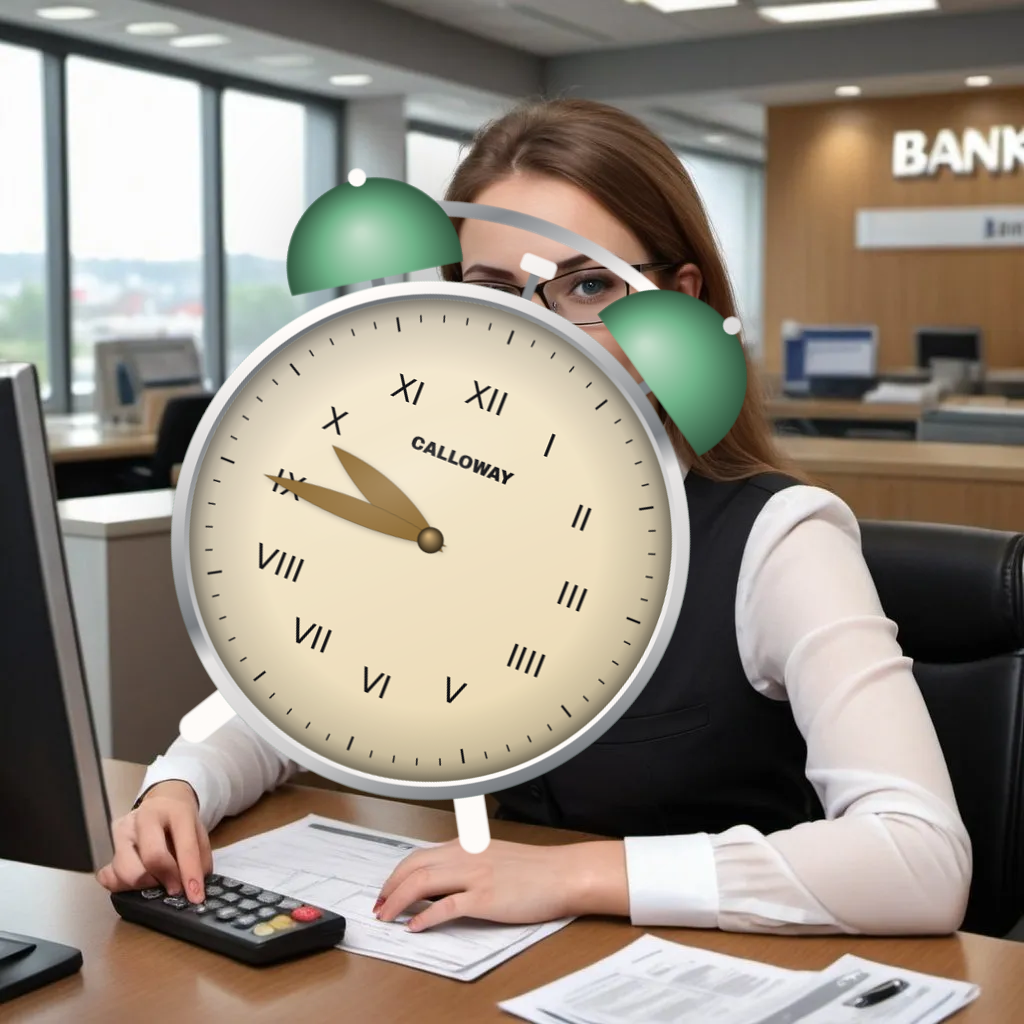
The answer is 9:45
